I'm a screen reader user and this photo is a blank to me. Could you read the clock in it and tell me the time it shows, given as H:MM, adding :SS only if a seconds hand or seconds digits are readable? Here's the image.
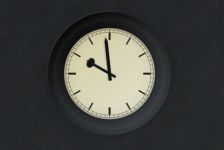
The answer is 9:59
